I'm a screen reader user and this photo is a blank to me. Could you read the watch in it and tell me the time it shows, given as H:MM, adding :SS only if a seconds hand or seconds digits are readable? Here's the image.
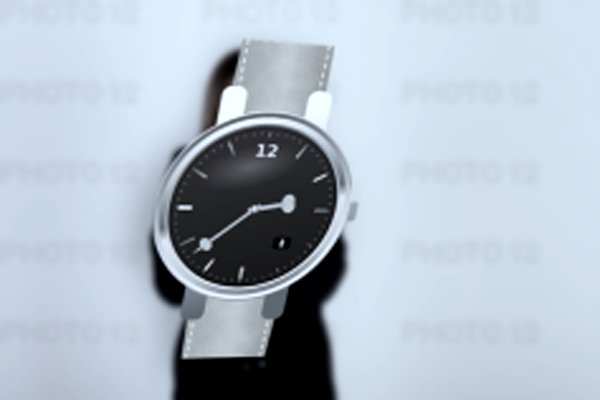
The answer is 2:38
